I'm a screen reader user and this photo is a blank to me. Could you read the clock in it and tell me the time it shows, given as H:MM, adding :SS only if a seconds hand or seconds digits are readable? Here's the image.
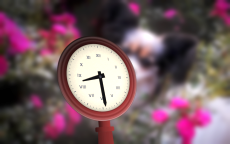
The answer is 8:29
